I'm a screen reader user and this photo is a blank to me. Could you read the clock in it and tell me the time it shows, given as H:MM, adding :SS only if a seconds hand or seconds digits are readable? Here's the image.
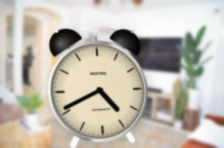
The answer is 4:41
